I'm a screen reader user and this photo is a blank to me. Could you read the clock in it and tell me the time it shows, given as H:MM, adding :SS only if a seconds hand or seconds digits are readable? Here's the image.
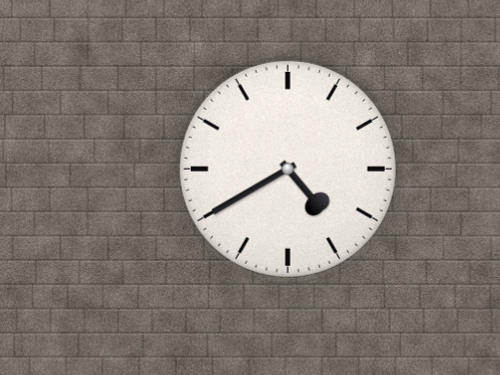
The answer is 4:40
